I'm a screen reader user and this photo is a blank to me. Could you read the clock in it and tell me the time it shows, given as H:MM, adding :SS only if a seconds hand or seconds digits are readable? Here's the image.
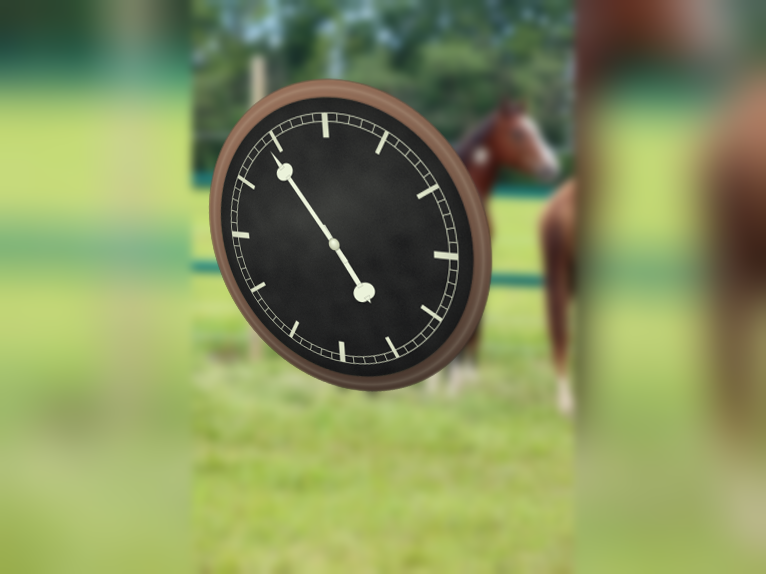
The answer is 4:54
